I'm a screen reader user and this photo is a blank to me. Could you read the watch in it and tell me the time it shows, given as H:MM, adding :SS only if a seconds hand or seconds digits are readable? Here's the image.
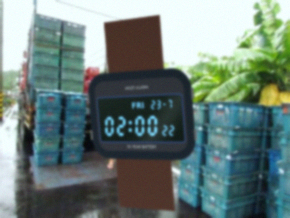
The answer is 2:00
